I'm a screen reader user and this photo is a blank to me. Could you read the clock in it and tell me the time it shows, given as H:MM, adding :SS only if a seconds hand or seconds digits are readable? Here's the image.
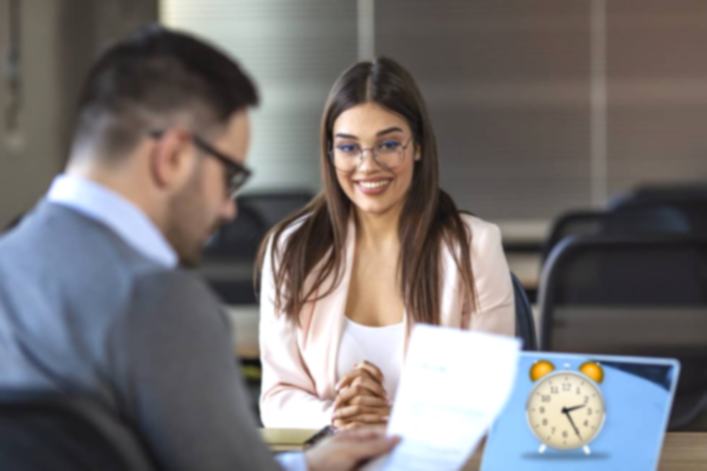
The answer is 2:25
